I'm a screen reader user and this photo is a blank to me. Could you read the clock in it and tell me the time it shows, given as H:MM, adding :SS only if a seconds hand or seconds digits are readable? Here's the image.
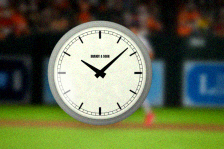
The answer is 10:08
